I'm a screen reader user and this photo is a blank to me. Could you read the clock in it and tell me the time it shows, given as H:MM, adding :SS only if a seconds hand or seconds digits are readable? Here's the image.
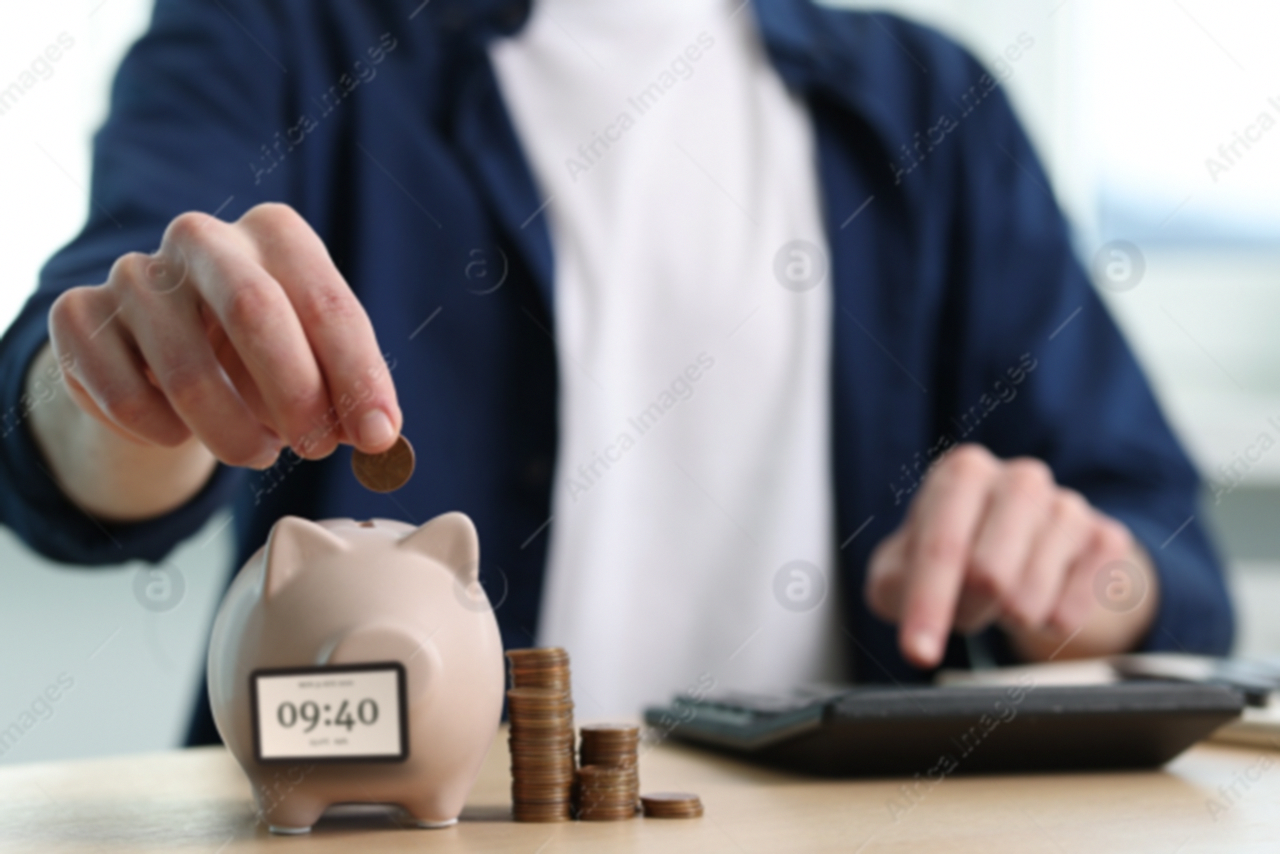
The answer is 9:40
